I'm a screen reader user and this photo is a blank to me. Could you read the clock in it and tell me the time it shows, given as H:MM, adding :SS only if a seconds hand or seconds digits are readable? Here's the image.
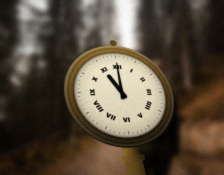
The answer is 11:00
